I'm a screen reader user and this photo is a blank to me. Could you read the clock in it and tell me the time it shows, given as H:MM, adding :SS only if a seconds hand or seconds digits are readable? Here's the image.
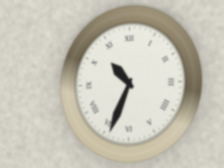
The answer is 10:34
